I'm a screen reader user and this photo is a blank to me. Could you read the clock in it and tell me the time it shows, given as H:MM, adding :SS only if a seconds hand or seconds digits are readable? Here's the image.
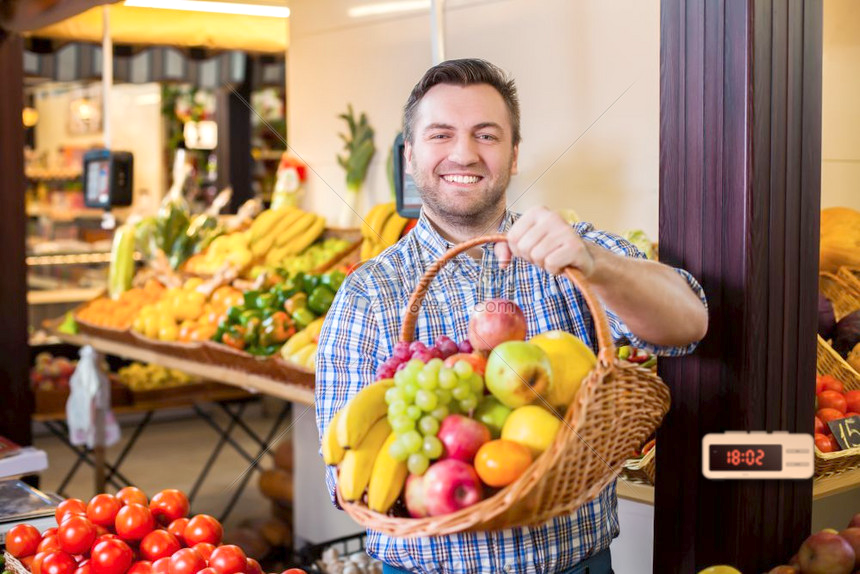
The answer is 18:02
